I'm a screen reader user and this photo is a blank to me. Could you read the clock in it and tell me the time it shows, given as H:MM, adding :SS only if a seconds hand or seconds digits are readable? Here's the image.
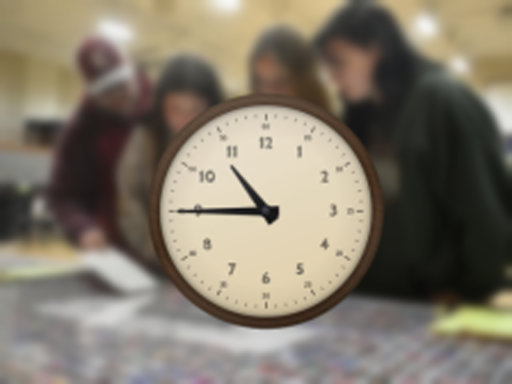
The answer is 10:45
